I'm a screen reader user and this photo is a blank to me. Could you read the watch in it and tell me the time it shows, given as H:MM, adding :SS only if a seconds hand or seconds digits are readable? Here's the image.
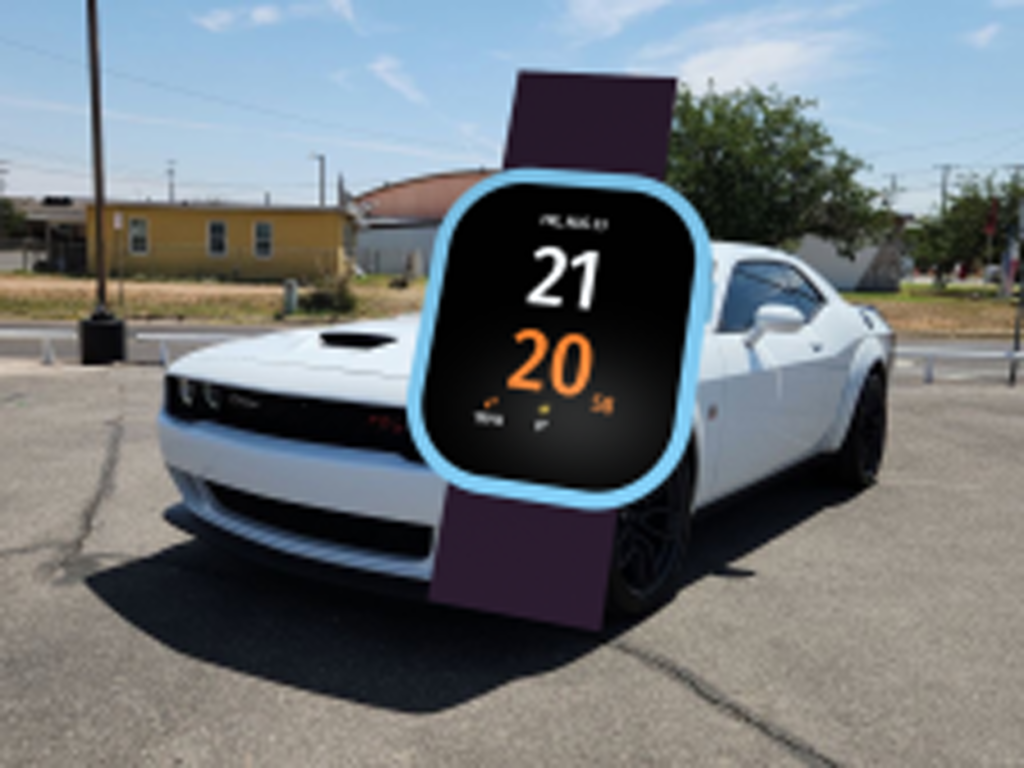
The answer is 21:20
